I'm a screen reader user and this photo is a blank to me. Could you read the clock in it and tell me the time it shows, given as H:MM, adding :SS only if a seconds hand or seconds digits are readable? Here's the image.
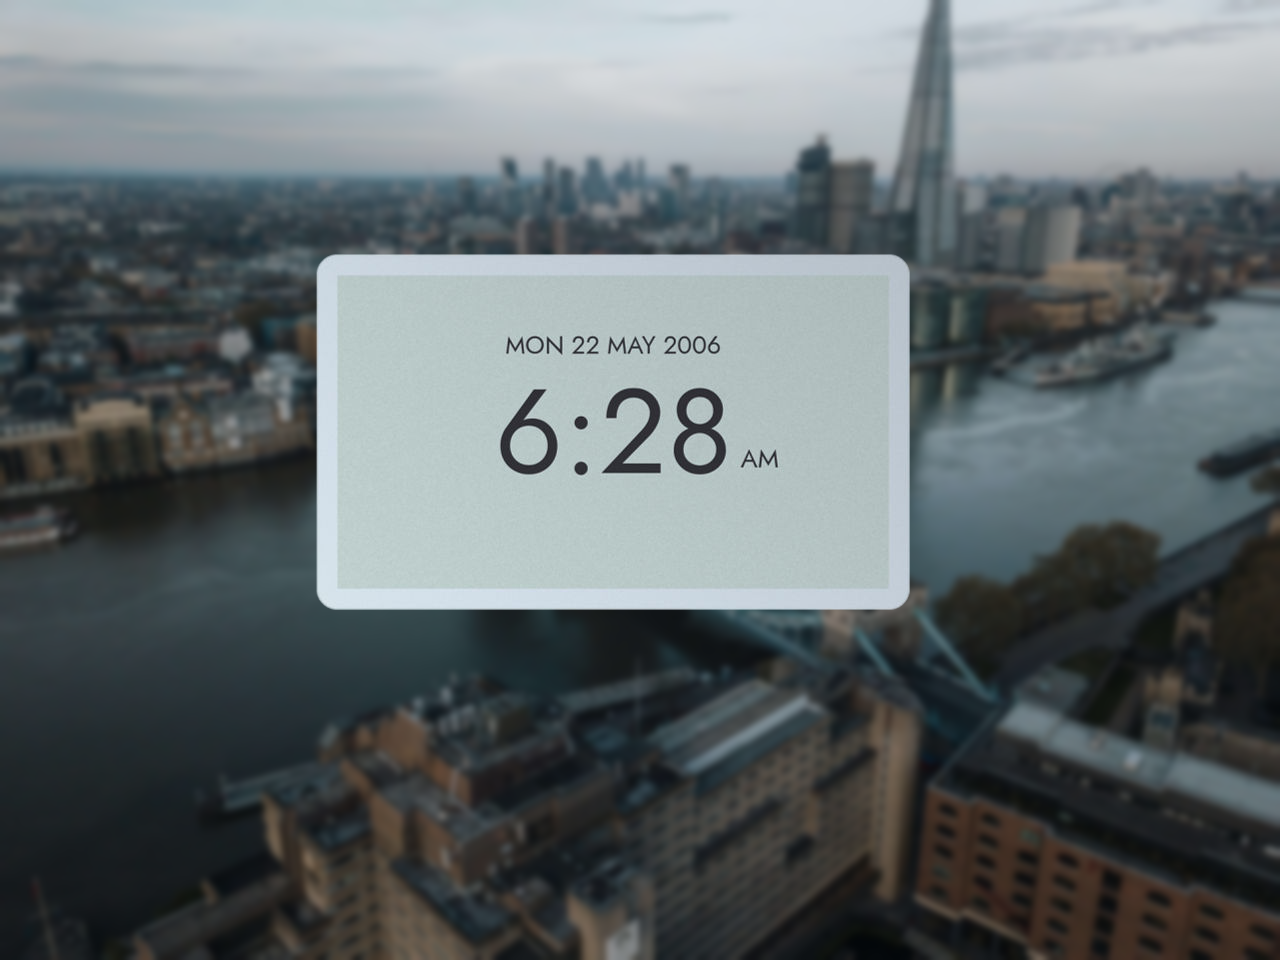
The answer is 6:28
